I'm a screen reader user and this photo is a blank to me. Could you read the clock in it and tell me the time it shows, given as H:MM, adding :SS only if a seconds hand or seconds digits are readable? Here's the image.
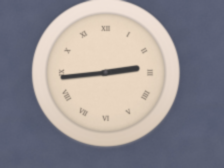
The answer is 2:44
